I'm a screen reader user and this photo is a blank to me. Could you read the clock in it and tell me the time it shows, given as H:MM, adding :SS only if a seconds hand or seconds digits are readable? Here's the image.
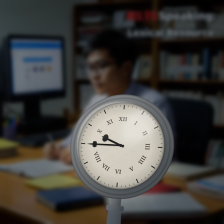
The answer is 9:45
